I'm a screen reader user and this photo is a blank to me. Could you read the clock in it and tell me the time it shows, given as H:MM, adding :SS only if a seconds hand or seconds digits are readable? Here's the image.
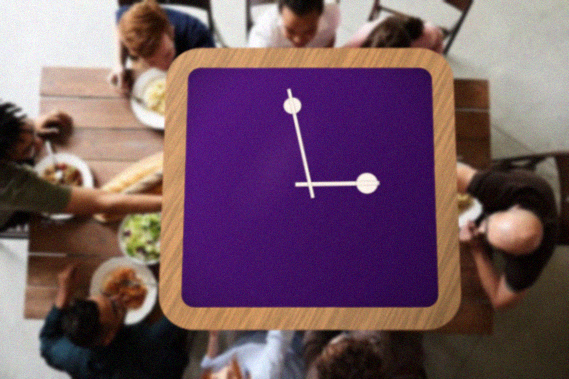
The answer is 2:58
